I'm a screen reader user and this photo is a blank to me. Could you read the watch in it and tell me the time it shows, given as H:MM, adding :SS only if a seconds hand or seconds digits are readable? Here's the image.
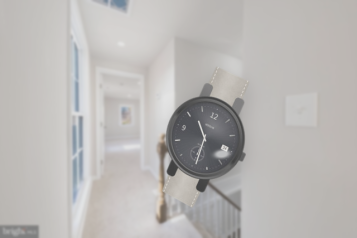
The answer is 10:29
